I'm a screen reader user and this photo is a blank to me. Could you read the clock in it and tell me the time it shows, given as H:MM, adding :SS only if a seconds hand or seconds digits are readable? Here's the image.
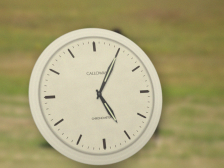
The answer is 5:05
